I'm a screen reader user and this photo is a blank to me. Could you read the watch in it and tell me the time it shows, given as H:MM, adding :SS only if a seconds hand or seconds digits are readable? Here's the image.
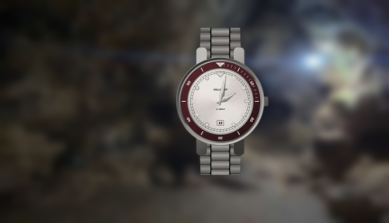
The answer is 2:02
